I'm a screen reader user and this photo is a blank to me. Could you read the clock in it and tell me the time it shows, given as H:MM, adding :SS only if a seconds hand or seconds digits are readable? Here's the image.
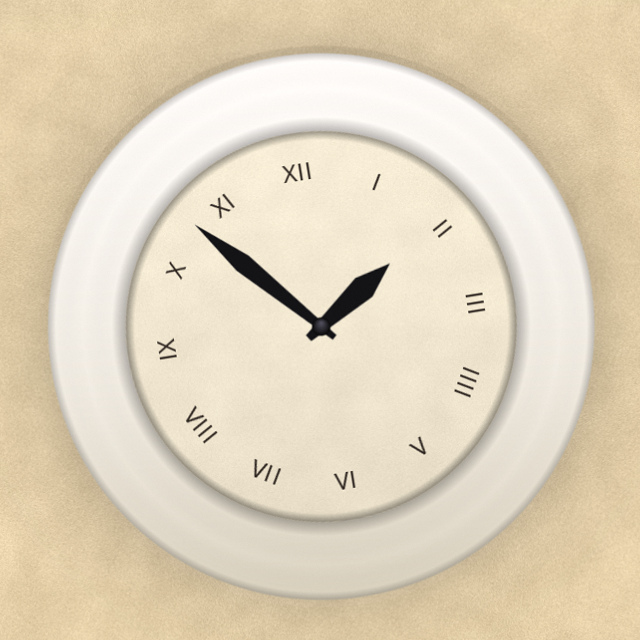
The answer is 1:53
